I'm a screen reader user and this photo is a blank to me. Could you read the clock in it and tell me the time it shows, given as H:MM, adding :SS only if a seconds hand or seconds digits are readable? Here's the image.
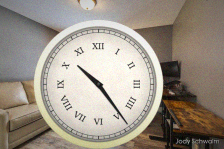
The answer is 10:24
